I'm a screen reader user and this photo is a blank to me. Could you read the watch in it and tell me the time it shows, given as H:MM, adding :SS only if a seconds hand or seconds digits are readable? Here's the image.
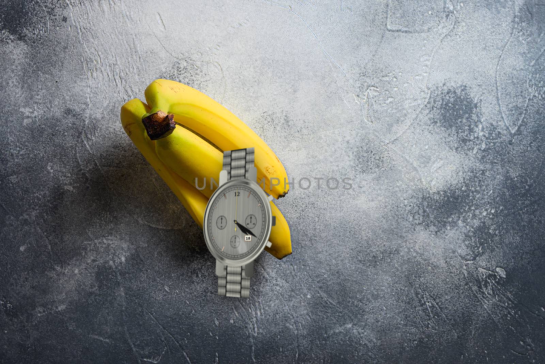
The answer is 4:20
